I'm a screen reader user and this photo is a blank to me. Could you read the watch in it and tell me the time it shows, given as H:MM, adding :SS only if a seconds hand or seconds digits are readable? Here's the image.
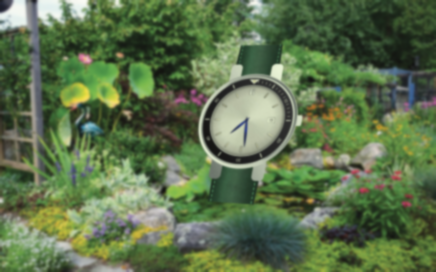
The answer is 7:29
